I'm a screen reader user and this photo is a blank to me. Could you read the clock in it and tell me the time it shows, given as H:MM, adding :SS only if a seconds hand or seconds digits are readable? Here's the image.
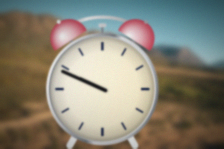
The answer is 9:49
